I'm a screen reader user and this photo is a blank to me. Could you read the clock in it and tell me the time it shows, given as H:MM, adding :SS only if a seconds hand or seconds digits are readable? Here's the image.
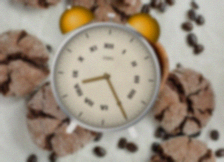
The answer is 8:25
